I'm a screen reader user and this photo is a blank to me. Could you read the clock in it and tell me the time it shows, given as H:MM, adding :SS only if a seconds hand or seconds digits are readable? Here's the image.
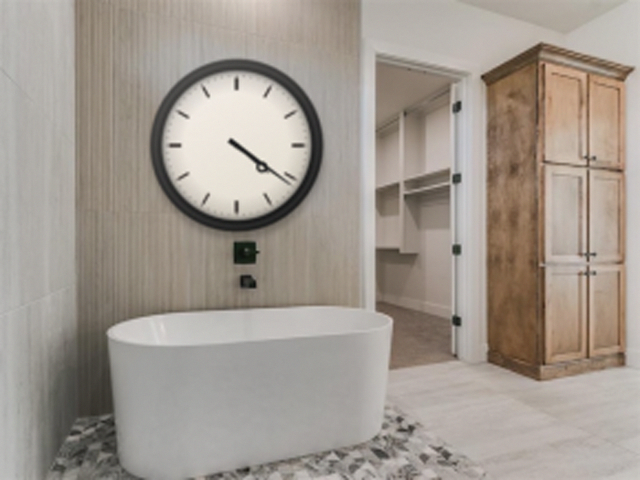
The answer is 4:21
